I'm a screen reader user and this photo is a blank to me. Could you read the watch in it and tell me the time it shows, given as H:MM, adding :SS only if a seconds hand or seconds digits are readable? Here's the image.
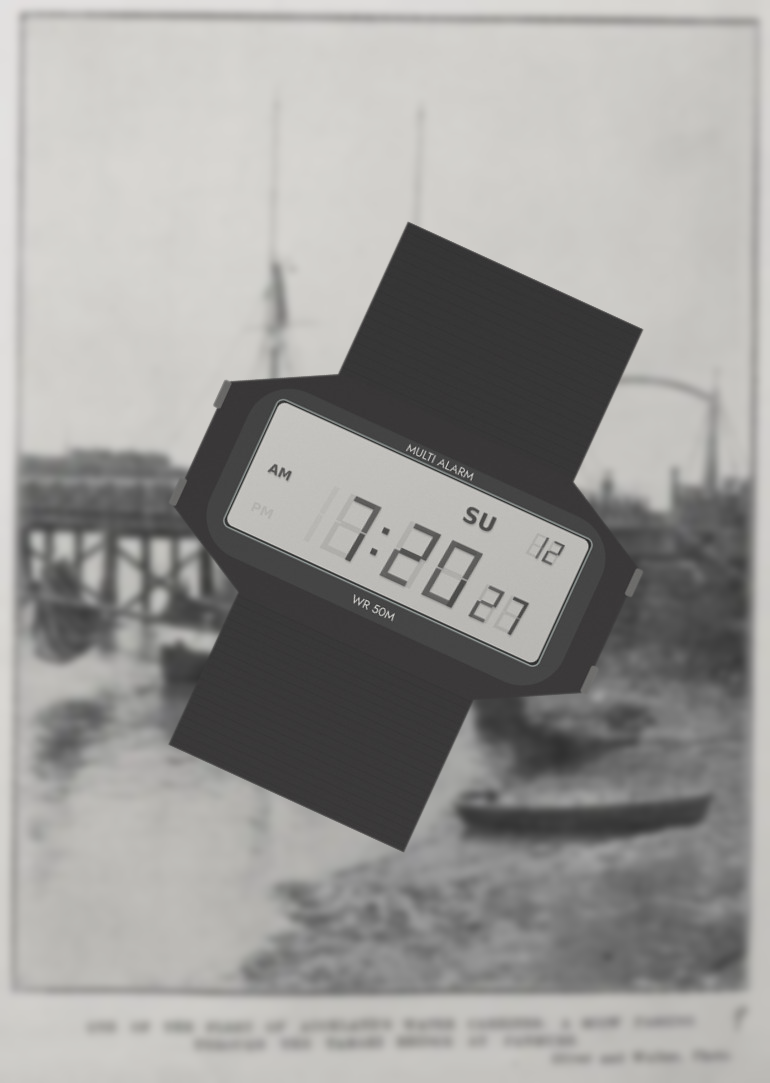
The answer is 7:20:27
